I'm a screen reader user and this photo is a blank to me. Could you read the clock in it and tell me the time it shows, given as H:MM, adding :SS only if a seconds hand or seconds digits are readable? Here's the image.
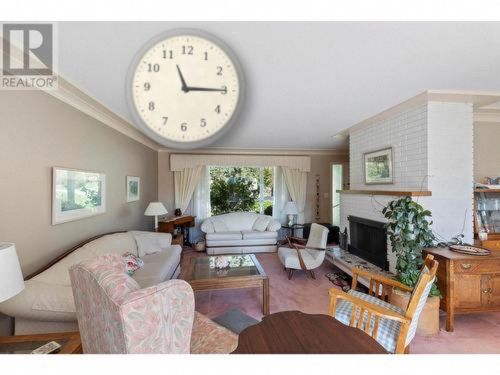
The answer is 11:15
